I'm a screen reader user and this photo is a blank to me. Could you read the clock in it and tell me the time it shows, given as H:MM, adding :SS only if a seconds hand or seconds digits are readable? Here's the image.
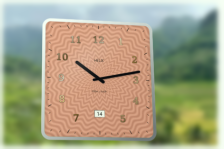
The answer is 10:13
